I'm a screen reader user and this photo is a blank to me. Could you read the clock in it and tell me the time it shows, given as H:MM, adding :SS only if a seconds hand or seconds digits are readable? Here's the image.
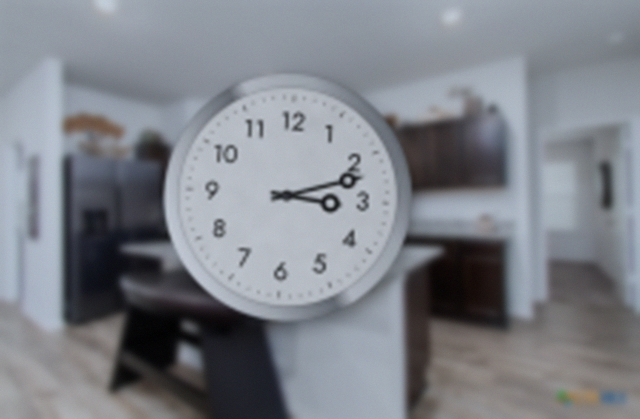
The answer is 3:12
